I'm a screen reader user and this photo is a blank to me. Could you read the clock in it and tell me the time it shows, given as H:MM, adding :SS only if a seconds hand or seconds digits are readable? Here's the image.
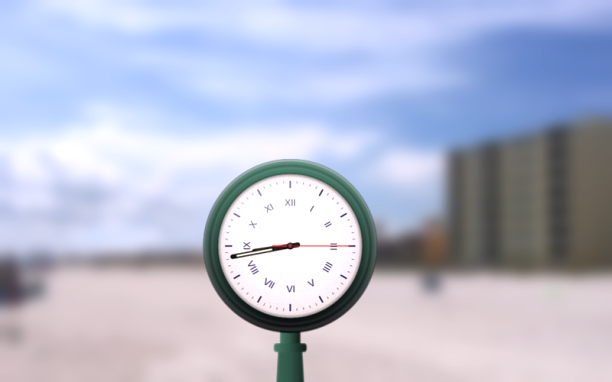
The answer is 8:43:15
